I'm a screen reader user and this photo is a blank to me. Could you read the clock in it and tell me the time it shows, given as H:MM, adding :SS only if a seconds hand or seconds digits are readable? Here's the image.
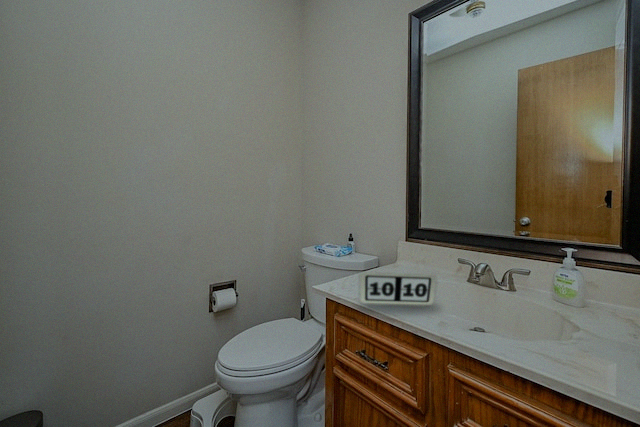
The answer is 10:10
